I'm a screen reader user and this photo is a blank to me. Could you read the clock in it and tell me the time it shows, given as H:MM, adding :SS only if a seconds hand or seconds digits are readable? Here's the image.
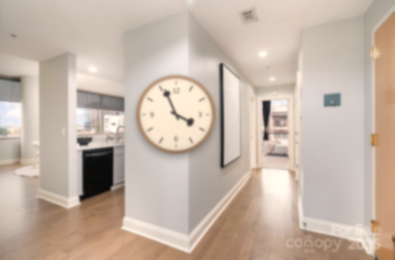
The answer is 3:56
